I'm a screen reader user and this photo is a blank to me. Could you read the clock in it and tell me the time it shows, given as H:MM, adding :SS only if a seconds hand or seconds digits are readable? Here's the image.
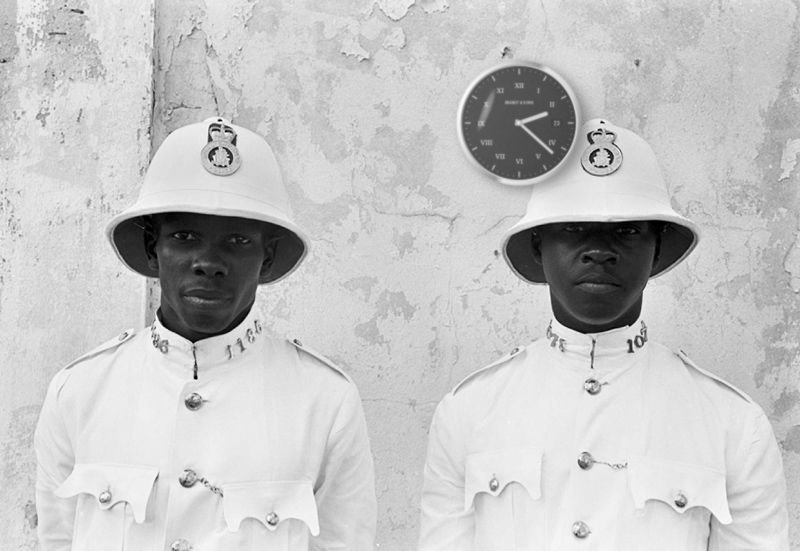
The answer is 2:22
